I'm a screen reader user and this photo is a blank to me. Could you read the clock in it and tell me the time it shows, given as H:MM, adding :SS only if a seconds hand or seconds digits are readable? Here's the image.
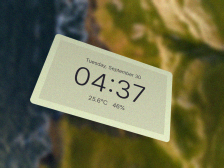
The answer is 4:37
